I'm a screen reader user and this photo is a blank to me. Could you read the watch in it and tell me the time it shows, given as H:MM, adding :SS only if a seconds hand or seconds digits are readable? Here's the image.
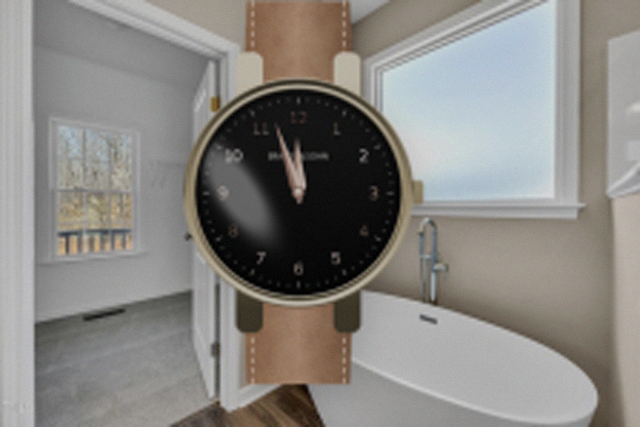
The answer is 11:57
